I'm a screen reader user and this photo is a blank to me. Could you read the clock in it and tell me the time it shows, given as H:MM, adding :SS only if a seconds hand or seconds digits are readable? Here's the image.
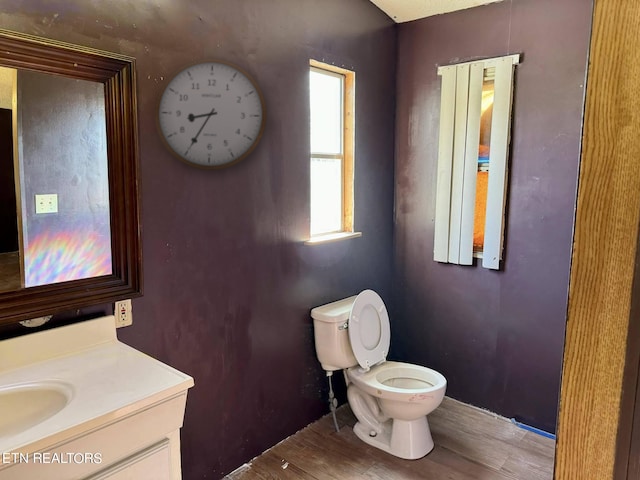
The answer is 8:35
